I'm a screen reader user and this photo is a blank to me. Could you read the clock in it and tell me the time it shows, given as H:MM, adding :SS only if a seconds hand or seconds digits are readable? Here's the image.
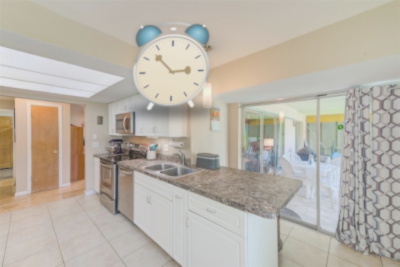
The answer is 2:53
